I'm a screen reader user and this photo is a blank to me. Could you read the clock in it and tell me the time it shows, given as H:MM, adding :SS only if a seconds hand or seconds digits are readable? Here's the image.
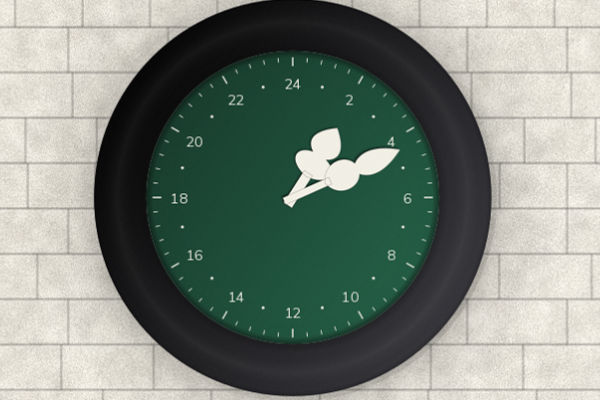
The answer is 2:11
